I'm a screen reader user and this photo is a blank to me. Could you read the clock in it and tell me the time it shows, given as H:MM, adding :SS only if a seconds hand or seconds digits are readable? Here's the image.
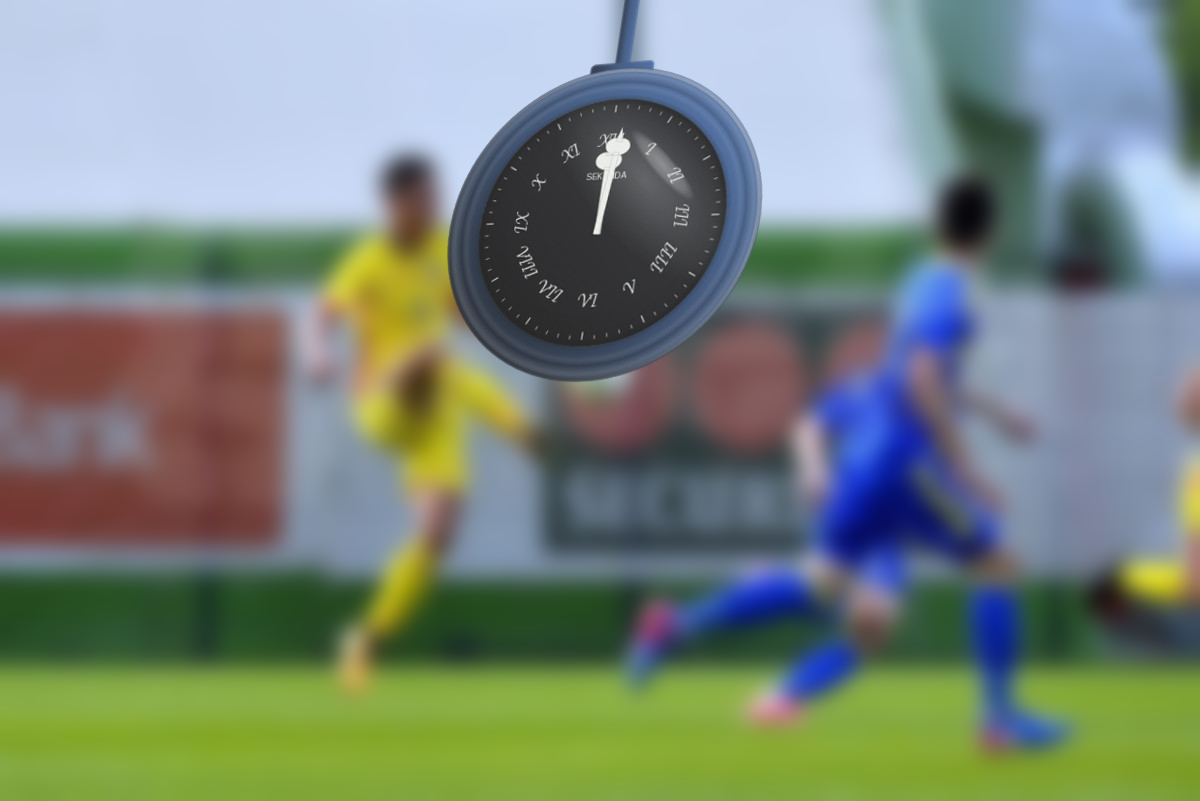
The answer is 12:01
